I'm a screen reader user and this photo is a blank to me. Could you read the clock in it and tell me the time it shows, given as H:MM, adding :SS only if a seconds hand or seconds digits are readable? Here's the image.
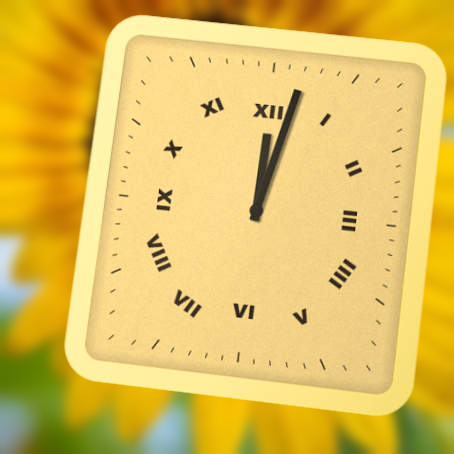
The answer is 12:02
